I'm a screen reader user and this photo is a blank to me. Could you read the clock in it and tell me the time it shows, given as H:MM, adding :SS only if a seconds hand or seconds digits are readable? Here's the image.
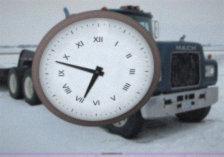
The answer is 6:48
